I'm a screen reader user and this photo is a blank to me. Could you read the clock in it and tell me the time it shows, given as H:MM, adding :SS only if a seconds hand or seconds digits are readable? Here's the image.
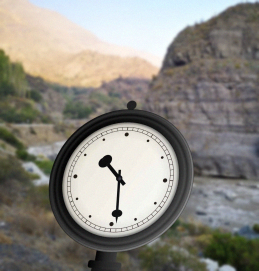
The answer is 10:29
